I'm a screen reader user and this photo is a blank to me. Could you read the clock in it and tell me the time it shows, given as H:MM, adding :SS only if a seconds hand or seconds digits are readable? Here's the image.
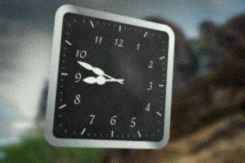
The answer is 8:48
